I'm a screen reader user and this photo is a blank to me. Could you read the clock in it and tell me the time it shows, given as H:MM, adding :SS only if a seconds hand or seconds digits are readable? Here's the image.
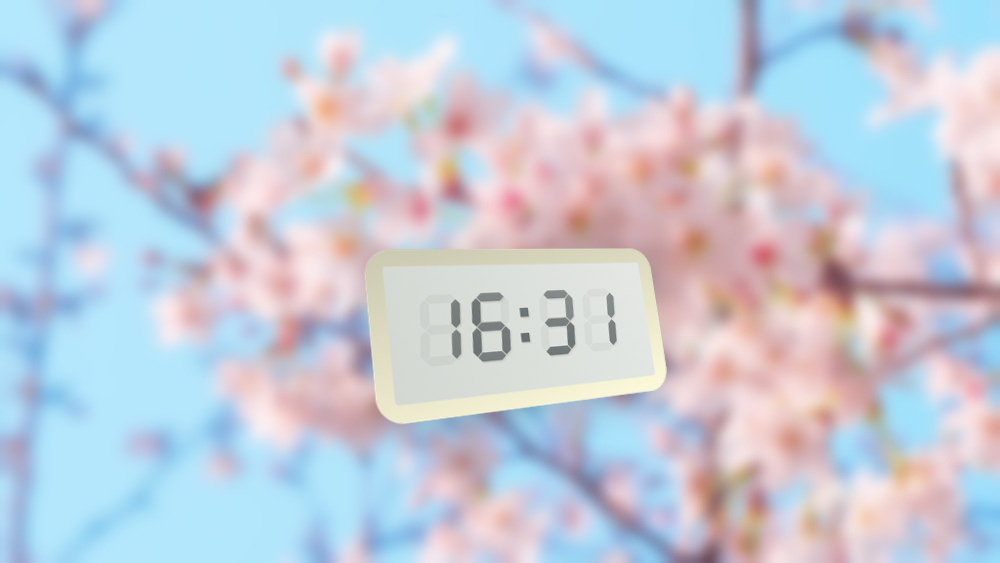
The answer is 16:31
